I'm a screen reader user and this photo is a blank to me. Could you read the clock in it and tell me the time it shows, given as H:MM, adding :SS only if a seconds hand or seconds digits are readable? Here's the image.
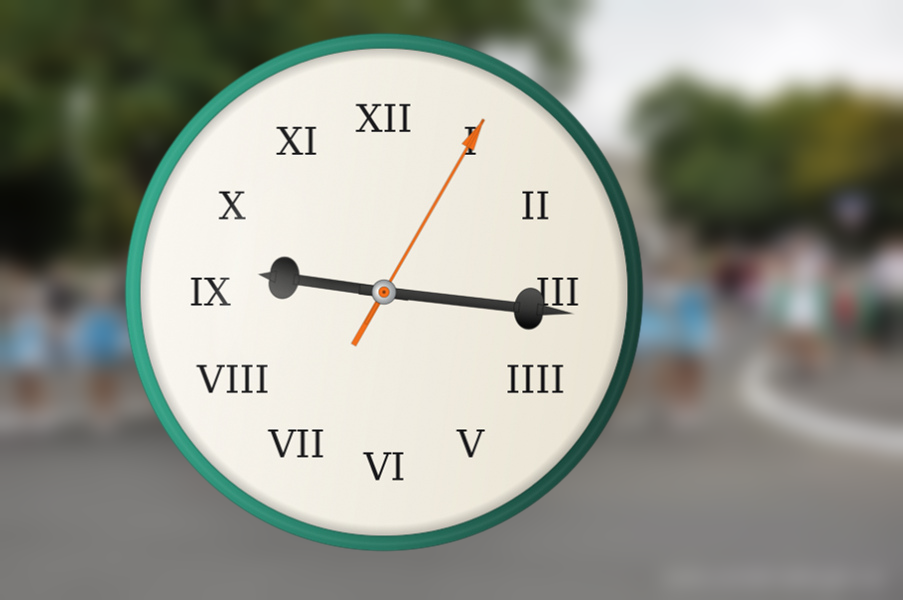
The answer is 9:16:05
